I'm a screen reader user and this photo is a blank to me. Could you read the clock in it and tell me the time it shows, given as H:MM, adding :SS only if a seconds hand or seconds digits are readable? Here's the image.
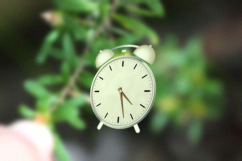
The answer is 4:28
